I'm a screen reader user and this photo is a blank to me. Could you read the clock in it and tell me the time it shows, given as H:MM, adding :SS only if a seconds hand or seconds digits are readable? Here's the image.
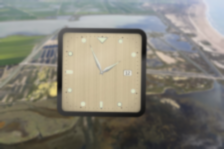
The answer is 1:56
